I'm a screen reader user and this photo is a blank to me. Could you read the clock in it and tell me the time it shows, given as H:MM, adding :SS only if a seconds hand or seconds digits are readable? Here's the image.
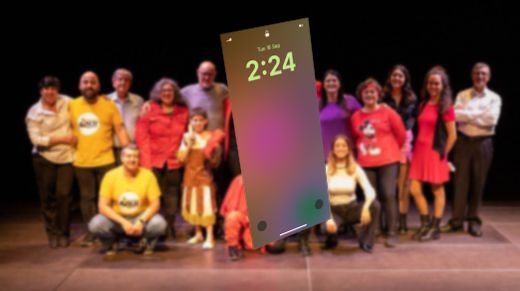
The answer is 2:24
